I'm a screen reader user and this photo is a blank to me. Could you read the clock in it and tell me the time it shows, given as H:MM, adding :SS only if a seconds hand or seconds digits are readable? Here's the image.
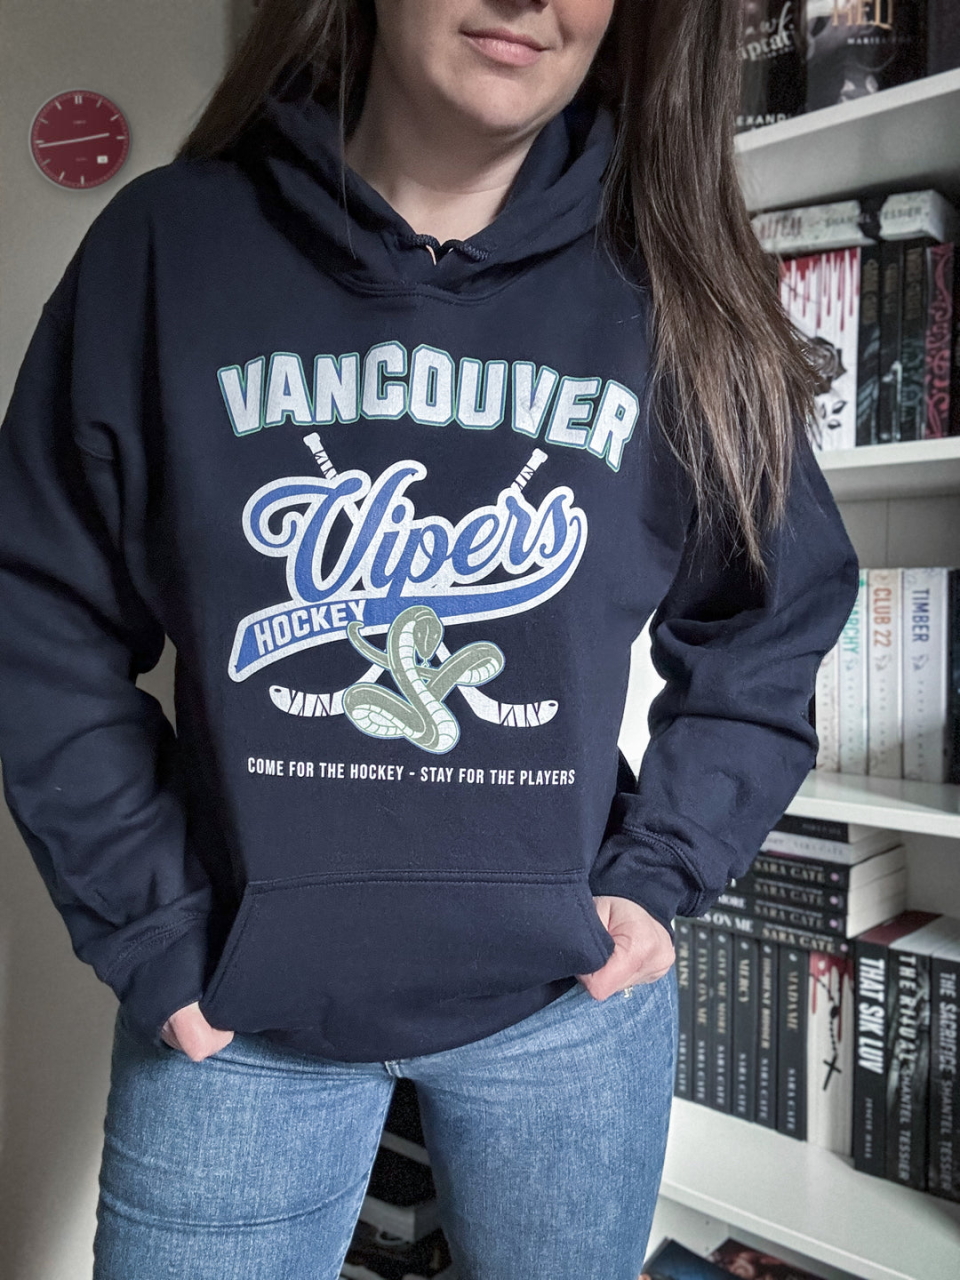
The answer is 2:44
